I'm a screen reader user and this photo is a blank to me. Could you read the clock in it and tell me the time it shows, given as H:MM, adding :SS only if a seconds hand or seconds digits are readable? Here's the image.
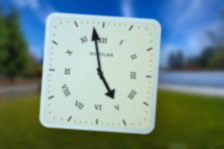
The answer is 4:58
